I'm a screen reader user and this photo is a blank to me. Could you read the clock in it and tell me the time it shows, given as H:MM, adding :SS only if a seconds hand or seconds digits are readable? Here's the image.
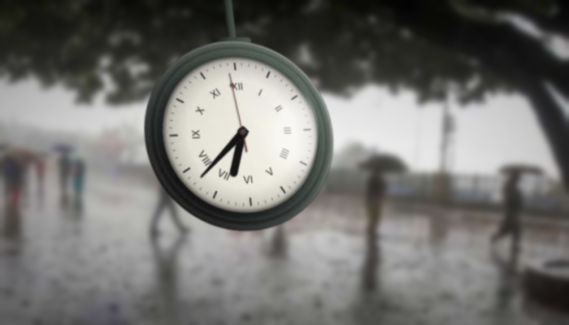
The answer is 6:37:59
